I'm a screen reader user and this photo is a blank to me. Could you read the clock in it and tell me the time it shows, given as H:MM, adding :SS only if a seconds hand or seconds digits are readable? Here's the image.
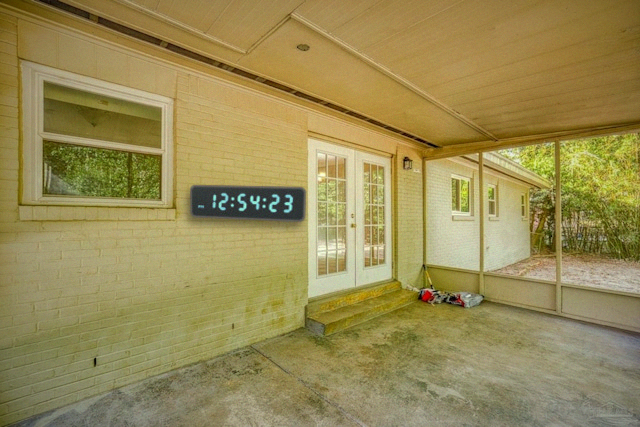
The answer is 12:54:23
